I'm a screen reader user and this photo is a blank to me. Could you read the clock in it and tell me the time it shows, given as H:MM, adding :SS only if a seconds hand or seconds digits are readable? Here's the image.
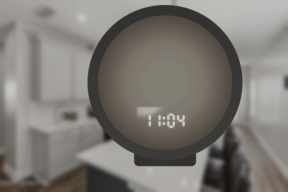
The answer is 11:04
